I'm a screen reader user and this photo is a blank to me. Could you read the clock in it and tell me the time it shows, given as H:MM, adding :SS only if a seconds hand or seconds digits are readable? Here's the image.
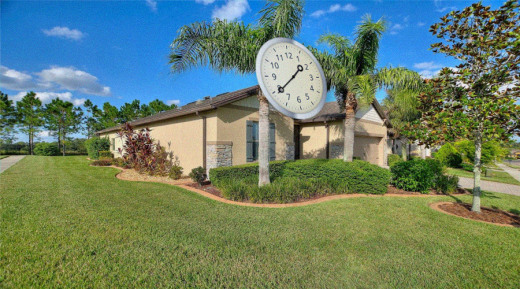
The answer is 1:39
